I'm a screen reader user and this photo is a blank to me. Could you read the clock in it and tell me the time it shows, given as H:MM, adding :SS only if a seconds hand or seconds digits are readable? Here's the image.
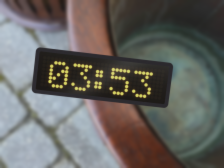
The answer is 3:53
